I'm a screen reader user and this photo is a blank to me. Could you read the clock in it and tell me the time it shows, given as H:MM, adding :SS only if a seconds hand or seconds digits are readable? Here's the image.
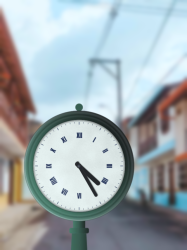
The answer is 4:25
